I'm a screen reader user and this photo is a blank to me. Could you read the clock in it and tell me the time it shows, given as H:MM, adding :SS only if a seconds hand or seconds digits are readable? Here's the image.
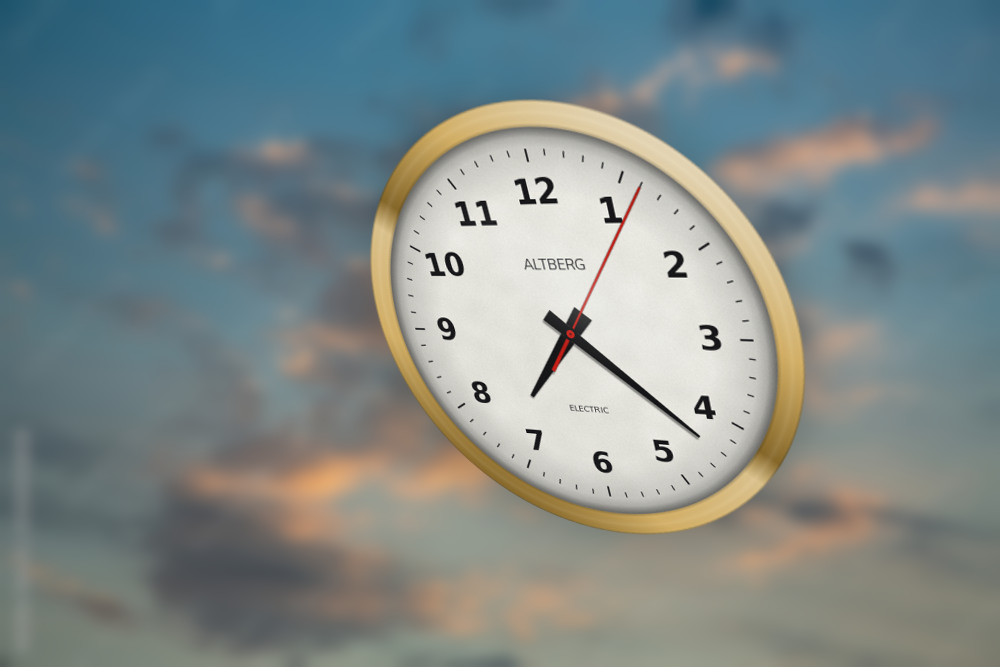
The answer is 7:22:06
